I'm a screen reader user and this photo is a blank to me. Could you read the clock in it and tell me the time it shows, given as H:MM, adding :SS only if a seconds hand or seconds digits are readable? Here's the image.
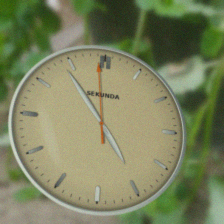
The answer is 4:53:59
